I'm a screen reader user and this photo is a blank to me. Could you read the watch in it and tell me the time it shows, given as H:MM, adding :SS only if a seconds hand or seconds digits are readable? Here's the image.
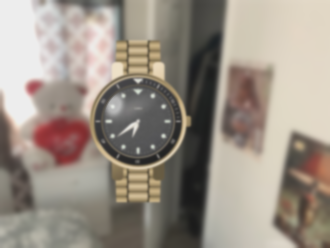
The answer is 6:39
